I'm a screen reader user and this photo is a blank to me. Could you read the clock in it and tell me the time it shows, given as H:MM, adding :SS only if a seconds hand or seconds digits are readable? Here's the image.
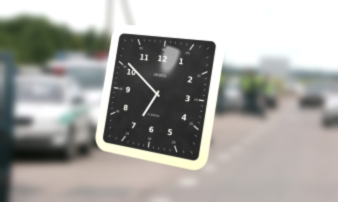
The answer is 6:51
